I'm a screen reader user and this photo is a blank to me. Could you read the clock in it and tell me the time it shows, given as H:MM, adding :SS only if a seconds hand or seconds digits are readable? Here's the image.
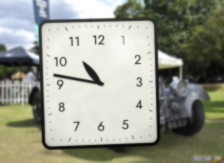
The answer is 10:47
